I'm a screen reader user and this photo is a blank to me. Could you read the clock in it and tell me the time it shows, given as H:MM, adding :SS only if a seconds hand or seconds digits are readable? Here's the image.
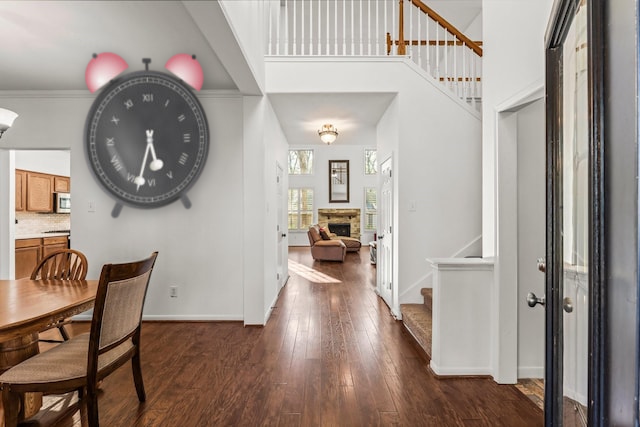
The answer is 5:33
